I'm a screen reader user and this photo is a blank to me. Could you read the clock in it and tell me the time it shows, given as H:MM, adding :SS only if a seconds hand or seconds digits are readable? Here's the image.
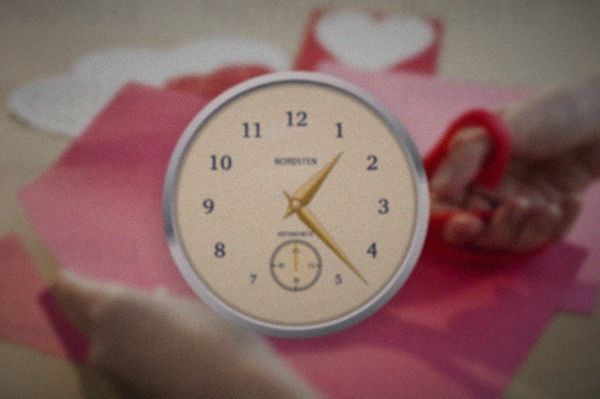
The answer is 1:23
